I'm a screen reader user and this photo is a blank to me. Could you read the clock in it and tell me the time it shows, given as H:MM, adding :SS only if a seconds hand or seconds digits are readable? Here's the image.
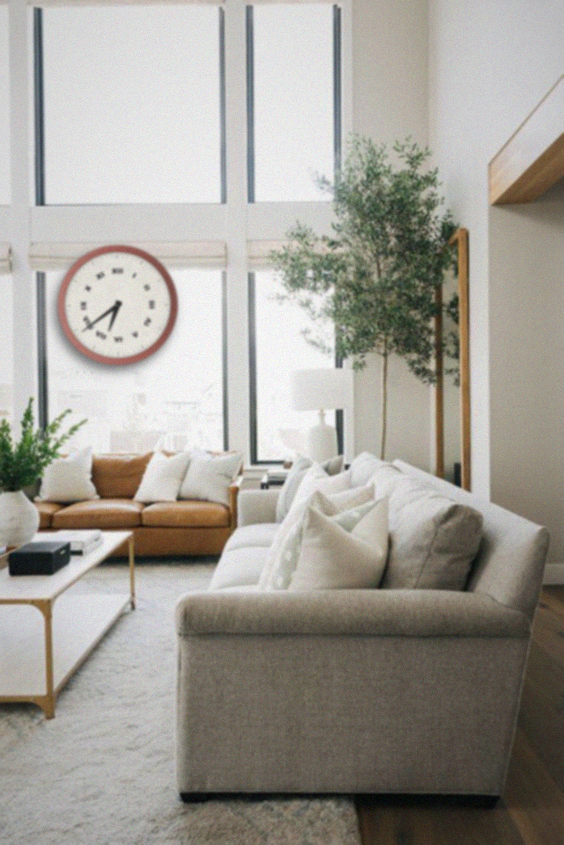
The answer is 6:39
